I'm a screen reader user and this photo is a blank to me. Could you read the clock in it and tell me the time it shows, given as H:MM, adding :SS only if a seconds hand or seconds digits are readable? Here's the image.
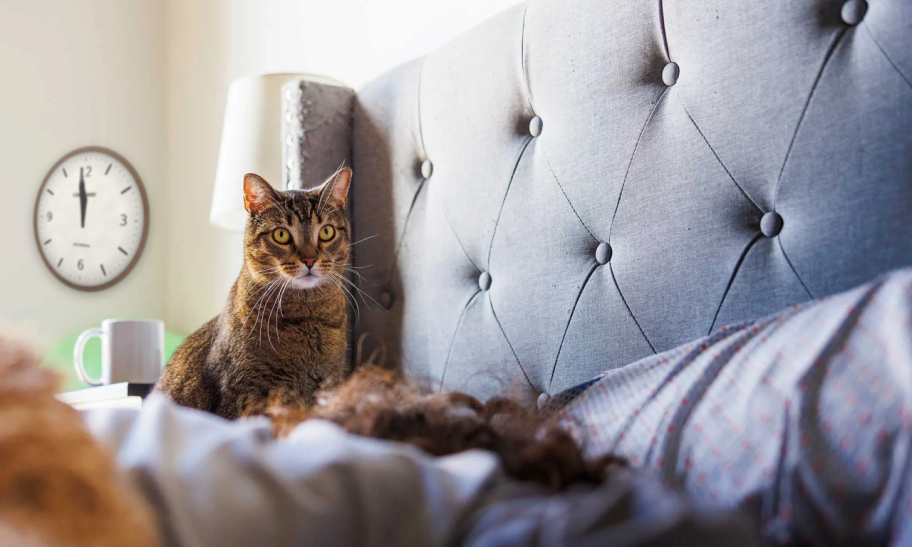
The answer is 11:59
